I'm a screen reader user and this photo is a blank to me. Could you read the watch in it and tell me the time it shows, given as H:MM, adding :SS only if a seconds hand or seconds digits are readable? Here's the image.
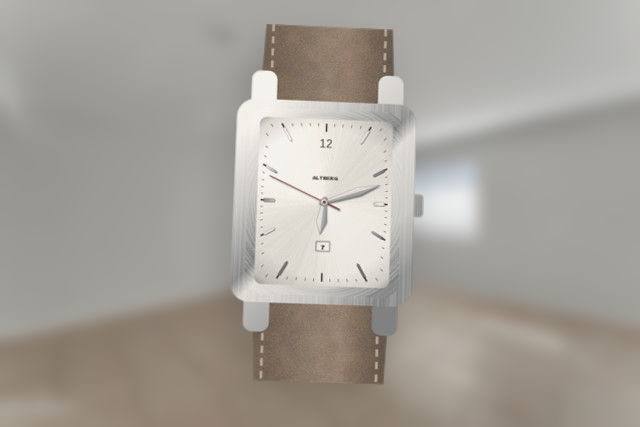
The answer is 6:11:49
